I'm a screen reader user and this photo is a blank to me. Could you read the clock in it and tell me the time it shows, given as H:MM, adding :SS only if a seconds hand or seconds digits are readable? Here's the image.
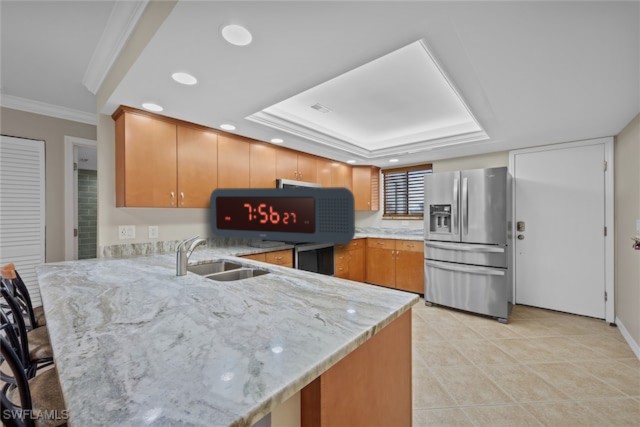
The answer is 7:56:27
